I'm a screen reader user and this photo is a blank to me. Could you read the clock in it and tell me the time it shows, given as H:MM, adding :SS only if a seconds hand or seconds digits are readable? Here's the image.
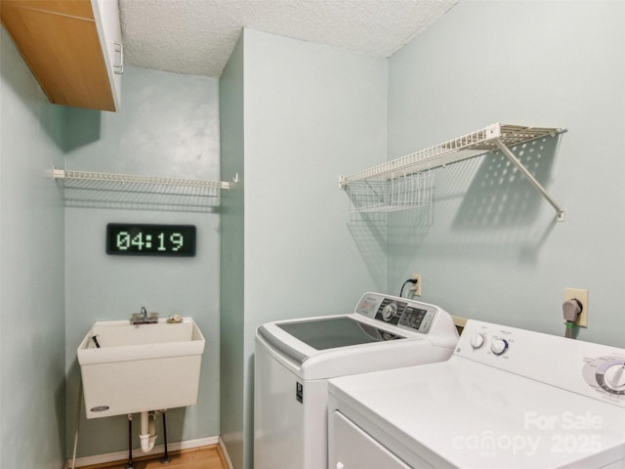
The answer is 4:19
